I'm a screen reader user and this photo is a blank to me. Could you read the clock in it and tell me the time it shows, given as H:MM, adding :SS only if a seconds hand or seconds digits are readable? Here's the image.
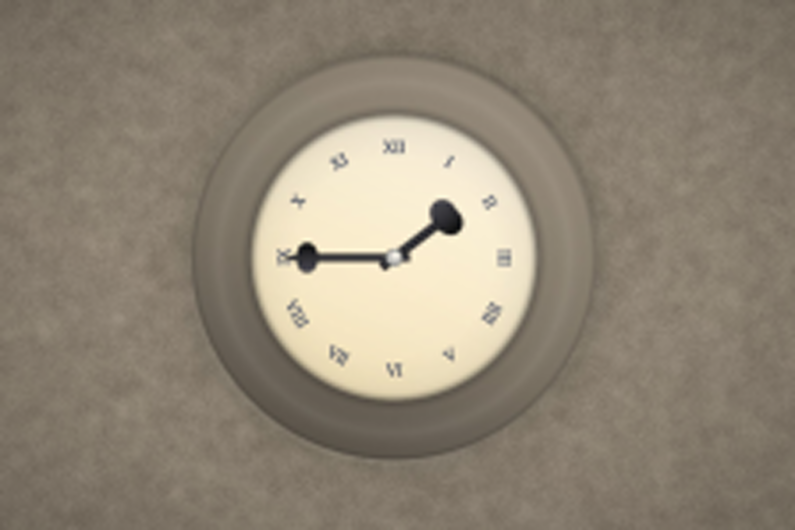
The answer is 1:45
